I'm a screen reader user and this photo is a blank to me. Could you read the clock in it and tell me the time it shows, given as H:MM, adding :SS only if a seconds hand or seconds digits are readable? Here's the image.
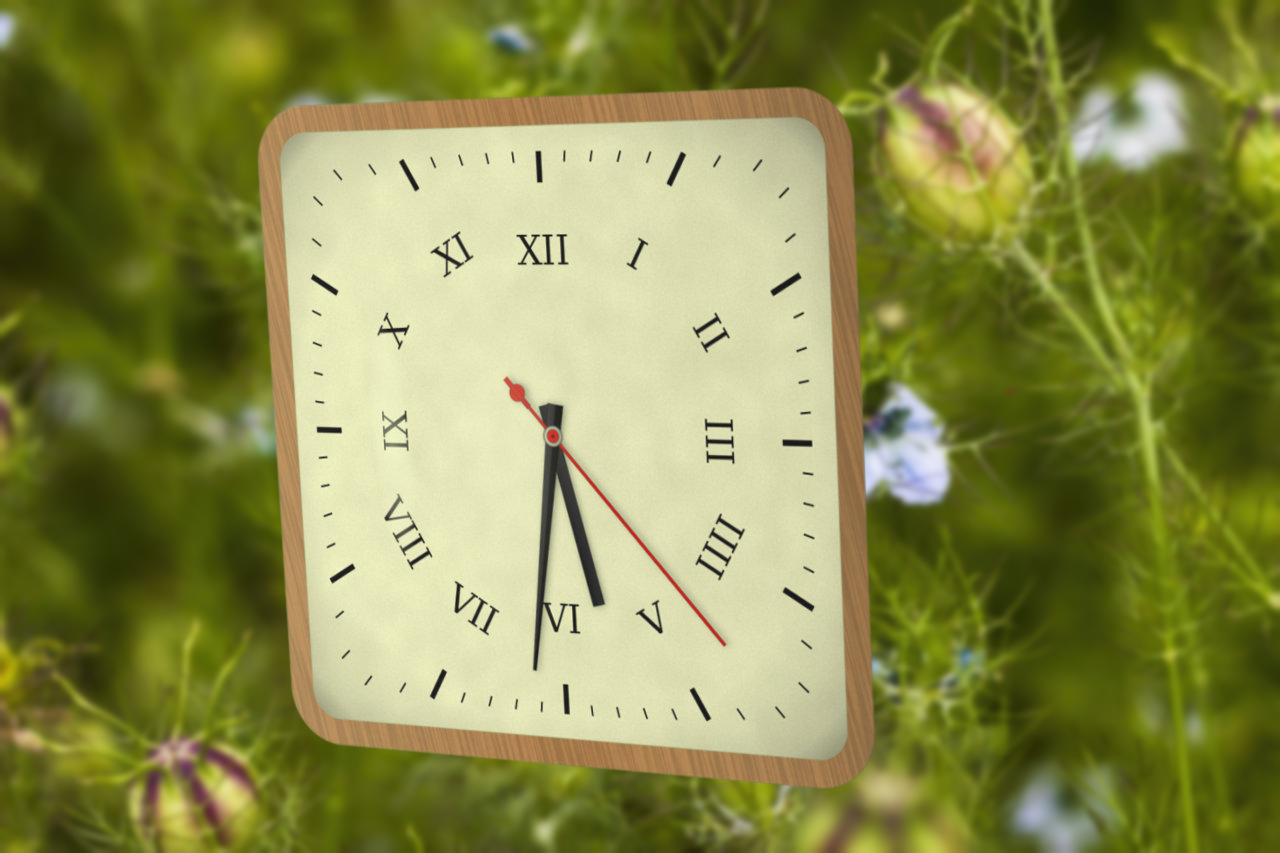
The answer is 5:31:23
